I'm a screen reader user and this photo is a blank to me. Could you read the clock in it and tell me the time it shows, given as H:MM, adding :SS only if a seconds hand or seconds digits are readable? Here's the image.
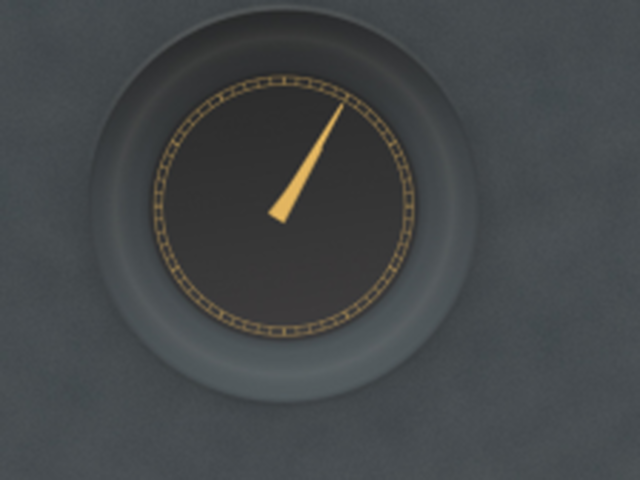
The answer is 1:05
